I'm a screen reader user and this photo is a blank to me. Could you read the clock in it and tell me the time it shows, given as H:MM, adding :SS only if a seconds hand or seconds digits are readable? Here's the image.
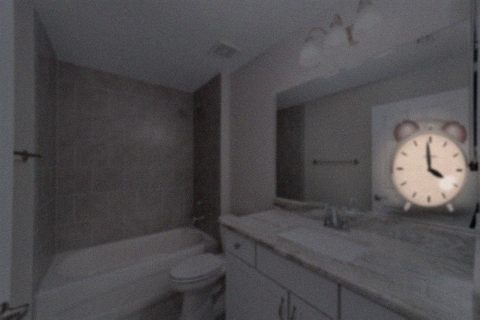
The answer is 3:59
